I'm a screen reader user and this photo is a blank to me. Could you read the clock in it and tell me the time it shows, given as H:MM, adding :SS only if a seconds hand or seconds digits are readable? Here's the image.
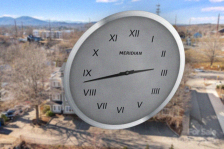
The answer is 2:43
